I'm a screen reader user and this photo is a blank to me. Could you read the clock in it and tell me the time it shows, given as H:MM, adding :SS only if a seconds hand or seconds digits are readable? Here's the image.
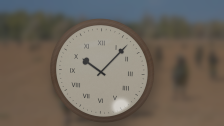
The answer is 10:07
